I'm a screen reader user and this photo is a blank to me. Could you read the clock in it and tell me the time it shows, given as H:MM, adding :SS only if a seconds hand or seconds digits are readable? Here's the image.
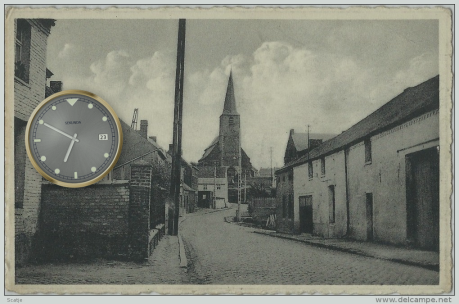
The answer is 6:50
